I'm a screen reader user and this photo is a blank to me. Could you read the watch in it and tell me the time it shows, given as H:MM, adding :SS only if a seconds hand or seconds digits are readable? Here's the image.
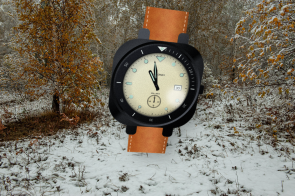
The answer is 10:58
